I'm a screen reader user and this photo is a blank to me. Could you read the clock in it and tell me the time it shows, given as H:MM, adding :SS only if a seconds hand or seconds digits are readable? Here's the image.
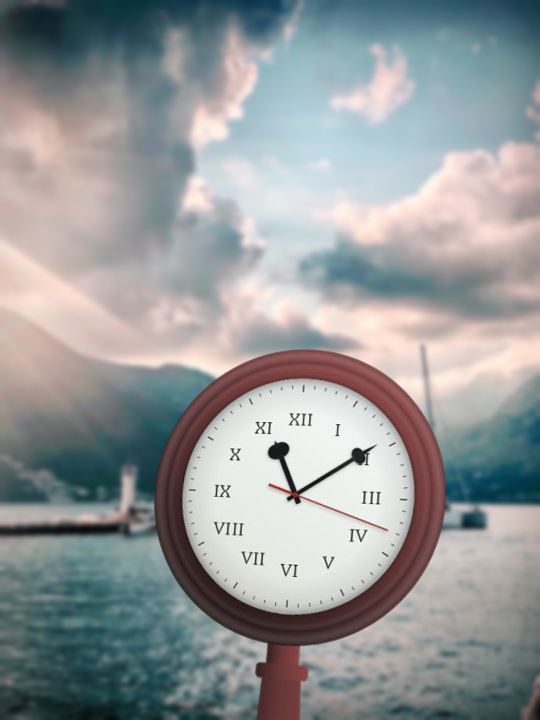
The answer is 11:09:18
